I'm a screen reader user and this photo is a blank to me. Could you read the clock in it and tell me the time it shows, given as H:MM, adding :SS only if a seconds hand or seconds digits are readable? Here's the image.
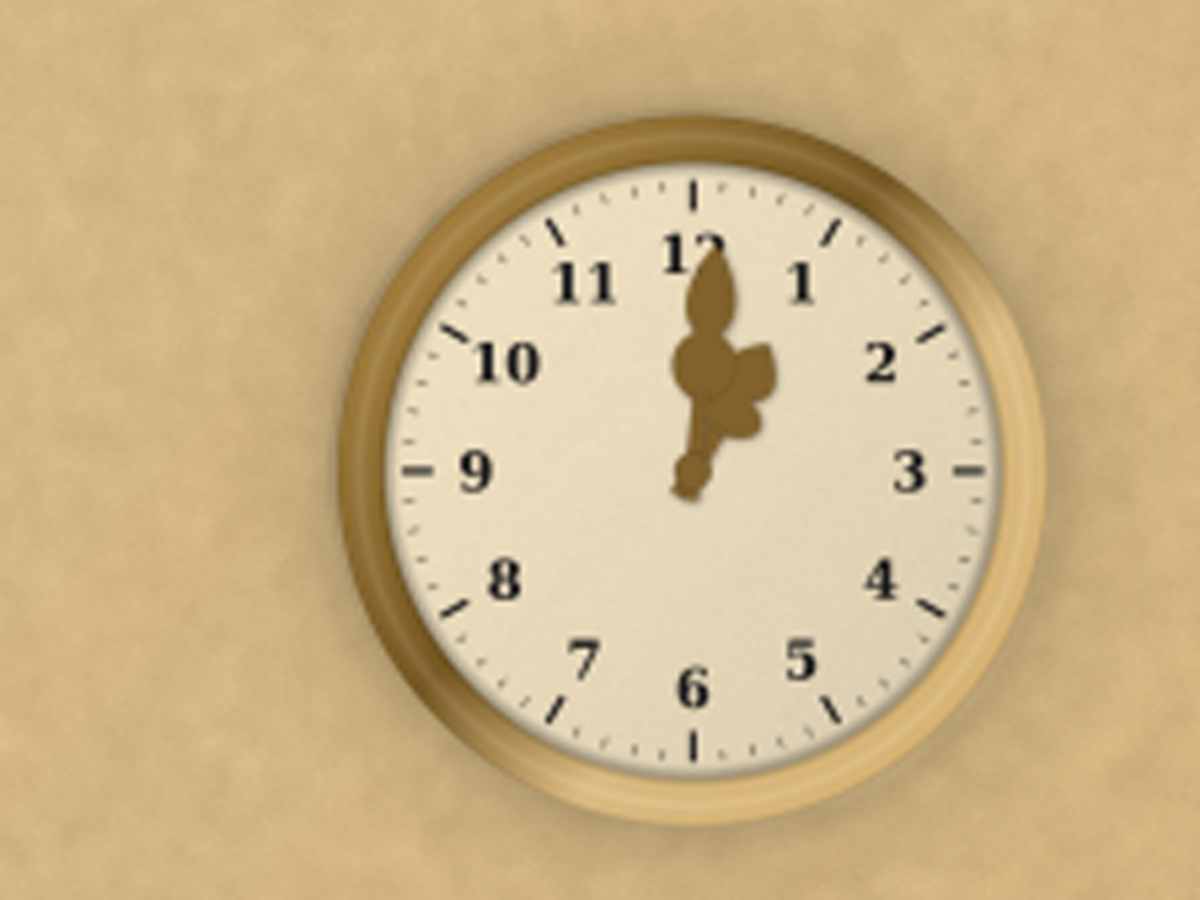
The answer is 1:01
